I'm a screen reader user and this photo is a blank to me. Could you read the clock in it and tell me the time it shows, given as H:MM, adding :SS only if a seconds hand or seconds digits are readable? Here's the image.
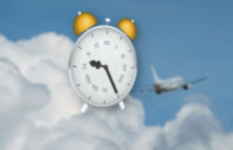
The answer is 9:25
